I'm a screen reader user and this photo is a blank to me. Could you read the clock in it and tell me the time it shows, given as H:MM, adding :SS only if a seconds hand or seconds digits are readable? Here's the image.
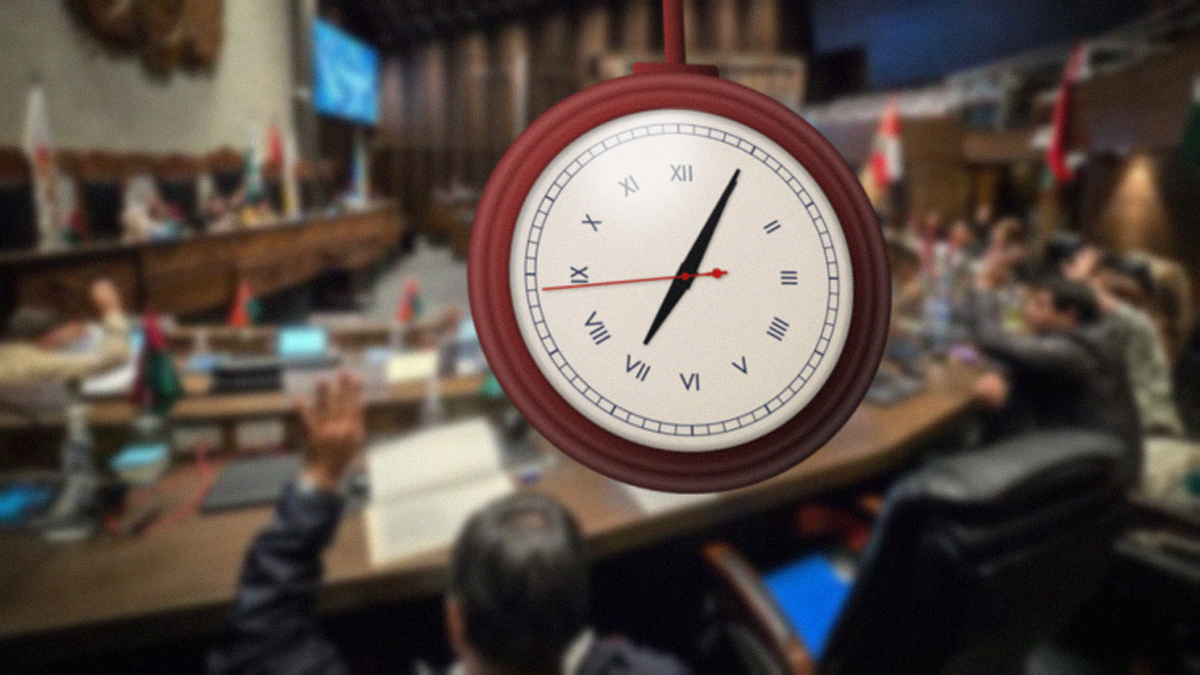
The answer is 7:04:44
